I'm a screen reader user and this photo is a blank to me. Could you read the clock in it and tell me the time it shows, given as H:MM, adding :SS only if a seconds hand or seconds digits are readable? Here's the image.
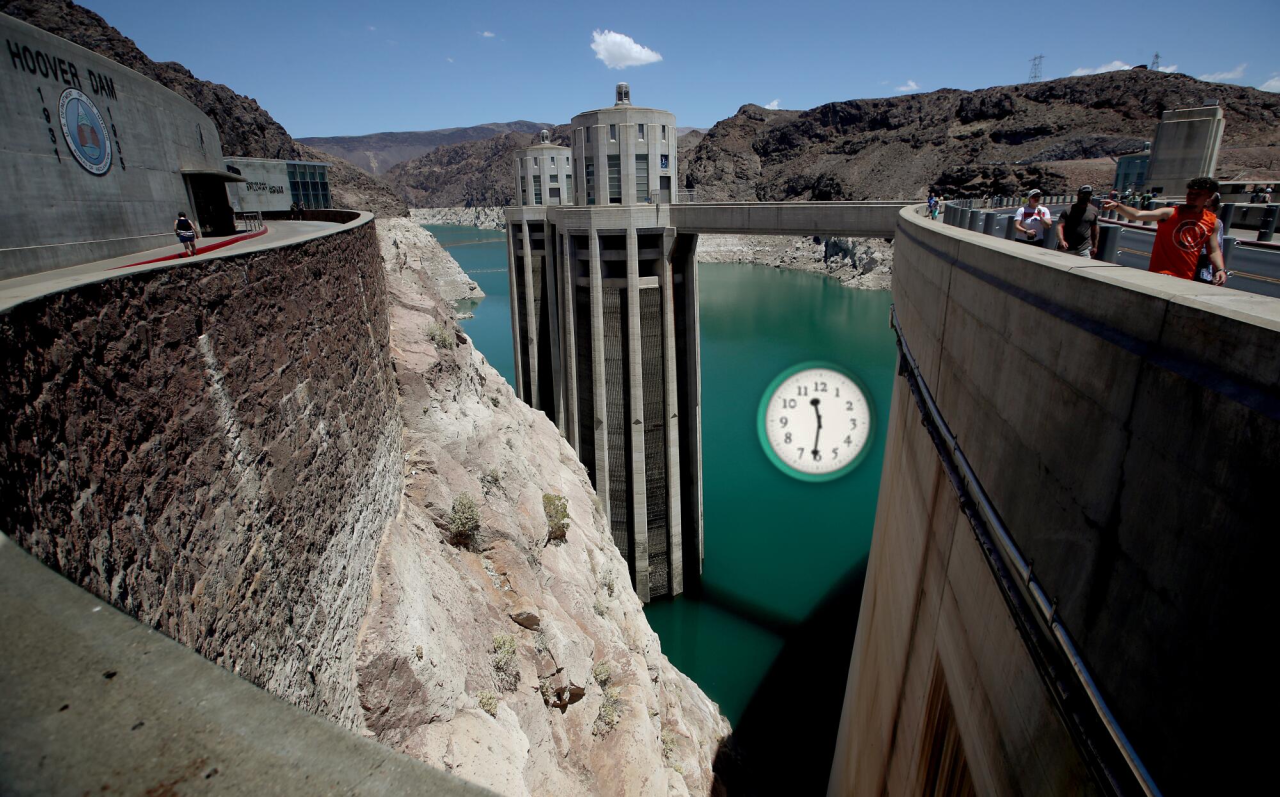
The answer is 11:31
